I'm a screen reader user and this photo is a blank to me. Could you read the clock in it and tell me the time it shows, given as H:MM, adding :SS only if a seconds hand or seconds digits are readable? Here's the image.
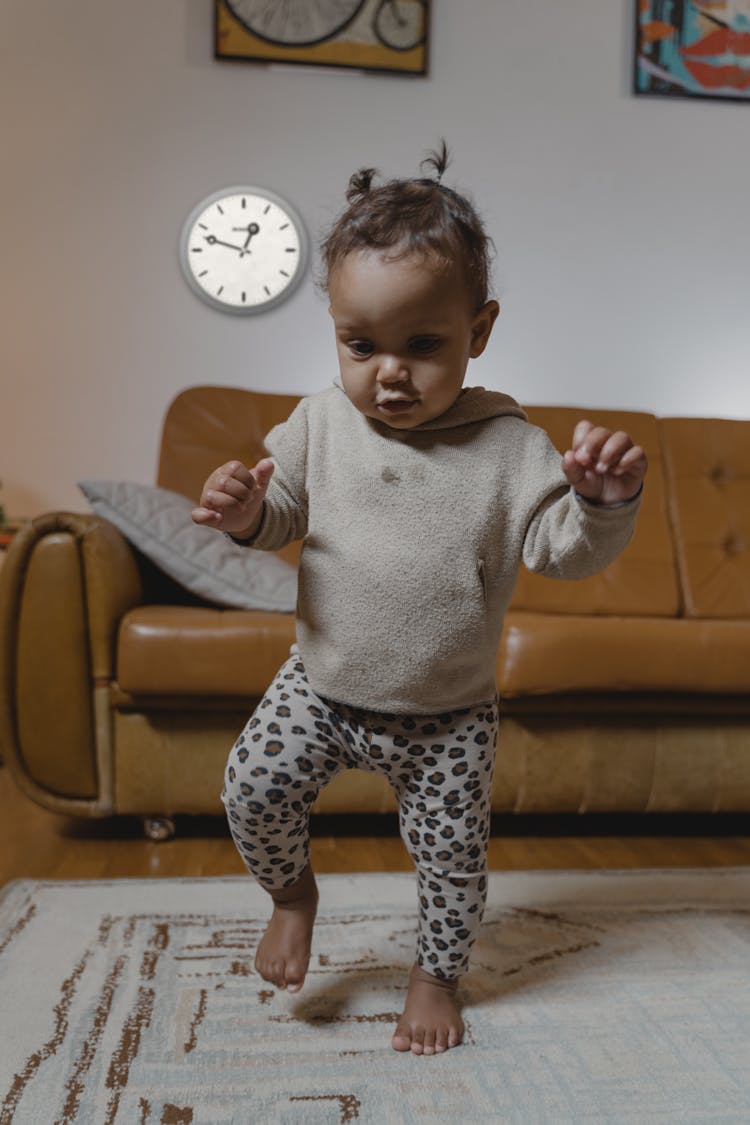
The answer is 12:48
